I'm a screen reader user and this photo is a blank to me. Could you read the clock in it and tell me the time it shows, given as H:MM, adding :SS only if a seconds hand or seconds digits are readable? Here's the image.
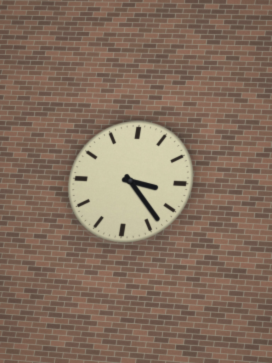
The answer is 3:23
